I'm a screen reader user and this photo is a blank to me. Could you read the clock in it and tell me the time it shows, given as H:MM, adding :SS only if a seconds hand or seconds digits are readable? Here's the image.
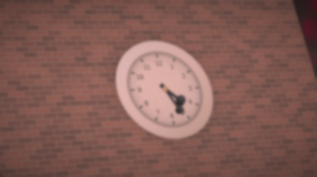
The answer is 4:26
